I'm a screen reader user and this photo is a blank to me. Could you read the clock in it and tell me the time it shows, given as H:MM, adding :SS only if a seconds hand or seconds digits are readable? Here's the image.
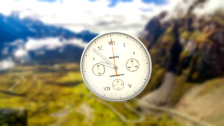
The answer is 9:53
